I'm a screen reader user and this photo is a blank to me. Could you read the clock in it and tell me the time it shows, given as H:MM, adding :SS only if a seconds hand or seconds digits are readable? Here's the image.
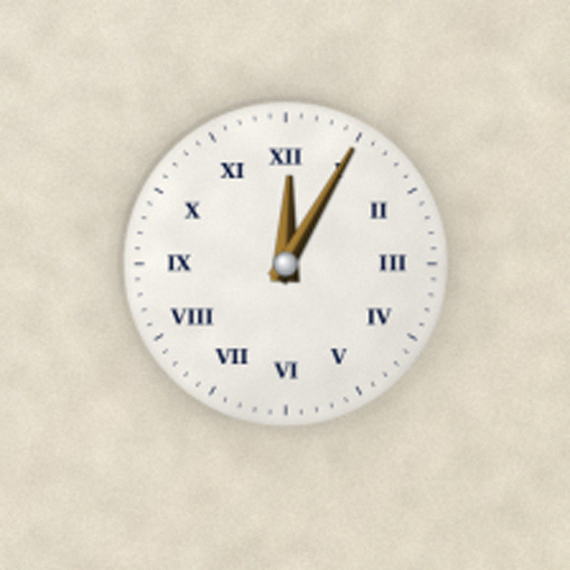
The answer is 12:05
